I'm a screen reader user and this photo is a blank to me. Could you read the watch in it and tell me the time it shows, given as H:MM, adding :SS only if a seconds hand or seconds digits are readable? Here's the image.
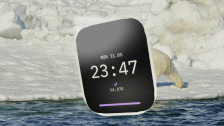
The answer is 23:47
